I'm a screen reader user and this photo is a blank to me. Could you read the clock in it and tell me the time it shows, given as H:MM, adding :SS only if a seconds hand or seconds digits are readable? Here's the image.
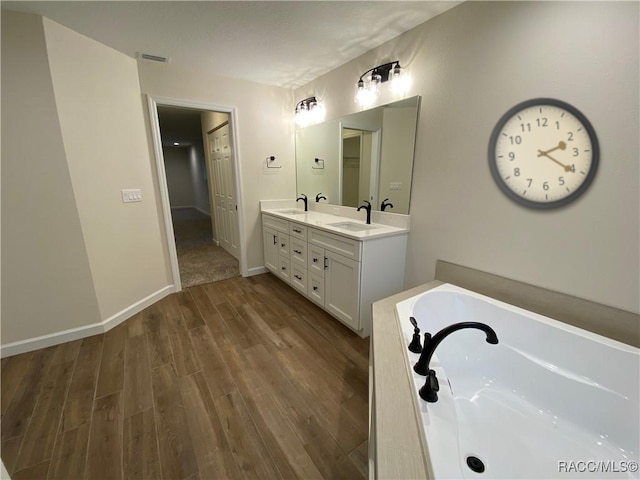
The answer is 2:21
